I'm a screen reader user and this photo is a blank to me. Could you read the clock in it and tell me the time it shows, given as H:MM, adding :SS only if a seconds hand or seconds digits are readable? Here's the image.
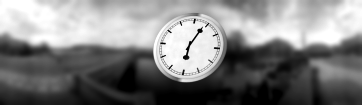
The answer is 6:04
